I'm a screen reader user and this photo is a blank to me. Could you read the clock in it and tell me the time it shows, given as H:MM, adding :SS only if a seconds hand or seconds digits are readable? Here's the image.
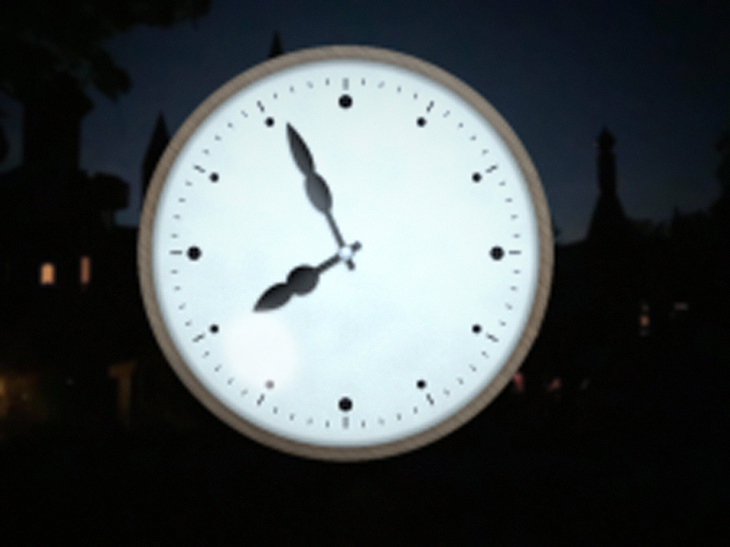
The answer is 7:56
